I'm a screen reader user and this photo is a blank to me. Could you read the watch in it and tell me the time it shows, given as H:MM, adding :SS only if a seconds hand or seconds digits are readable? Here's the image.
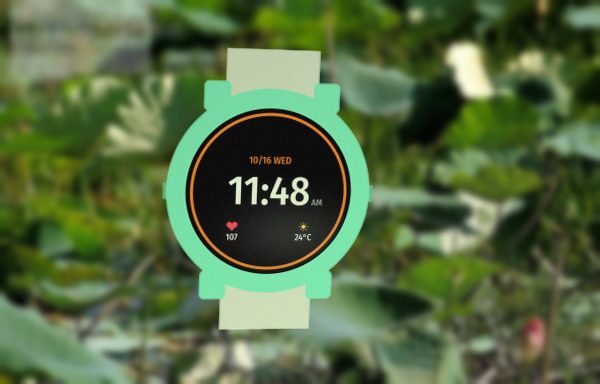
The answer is 11:48
